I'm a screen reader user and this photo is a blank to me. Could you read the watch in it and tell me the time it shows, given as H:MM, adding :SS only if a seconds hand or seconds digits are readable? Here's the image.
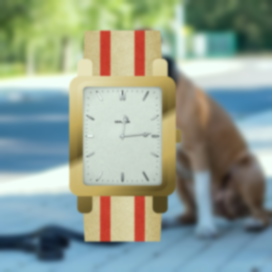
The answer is 12:14
